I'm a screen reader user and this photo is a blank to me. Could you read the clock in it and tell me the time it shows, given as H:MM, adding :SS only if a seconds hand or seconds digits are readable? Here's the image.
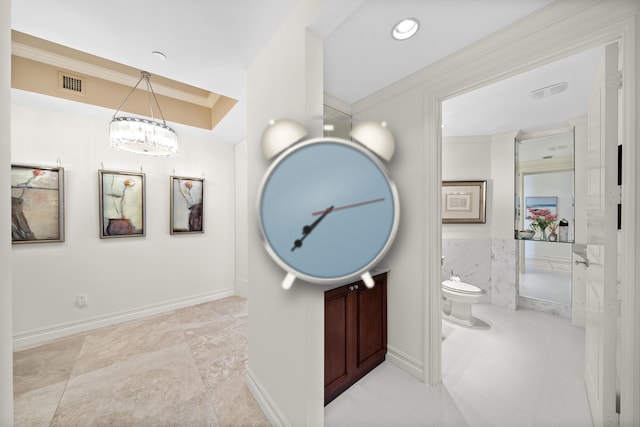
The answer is 7:37:13
